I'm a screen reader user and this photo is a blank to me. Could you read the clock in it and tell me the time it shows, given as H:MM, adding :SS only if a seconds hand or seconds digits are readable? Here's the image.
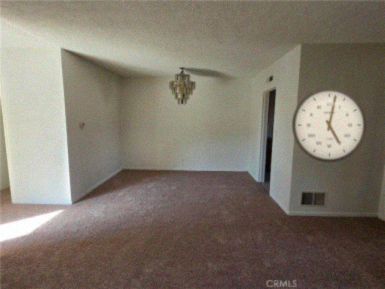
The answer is 5:02
